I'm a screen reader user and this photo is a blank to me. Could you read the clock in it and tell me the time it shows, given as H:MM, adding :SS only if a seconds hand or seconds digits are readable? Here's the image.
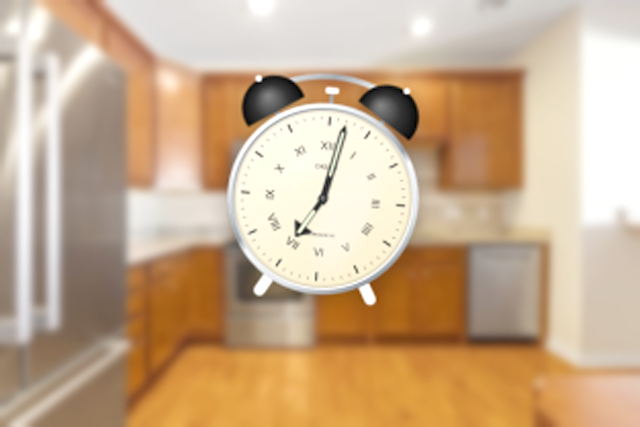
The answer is 7:02
